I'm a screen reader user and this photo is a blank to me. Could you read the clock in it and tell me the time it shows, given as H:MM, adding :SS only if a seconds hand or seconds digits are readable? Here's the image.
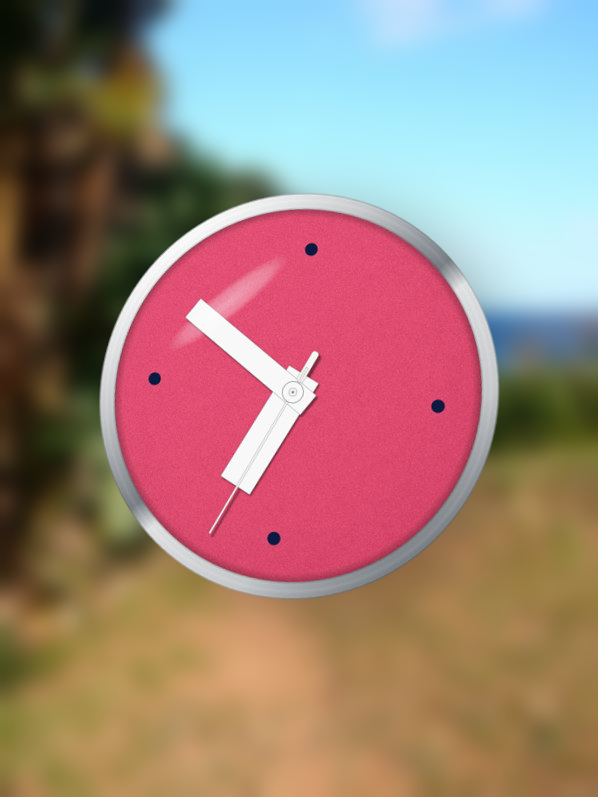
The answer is 6:50:34
